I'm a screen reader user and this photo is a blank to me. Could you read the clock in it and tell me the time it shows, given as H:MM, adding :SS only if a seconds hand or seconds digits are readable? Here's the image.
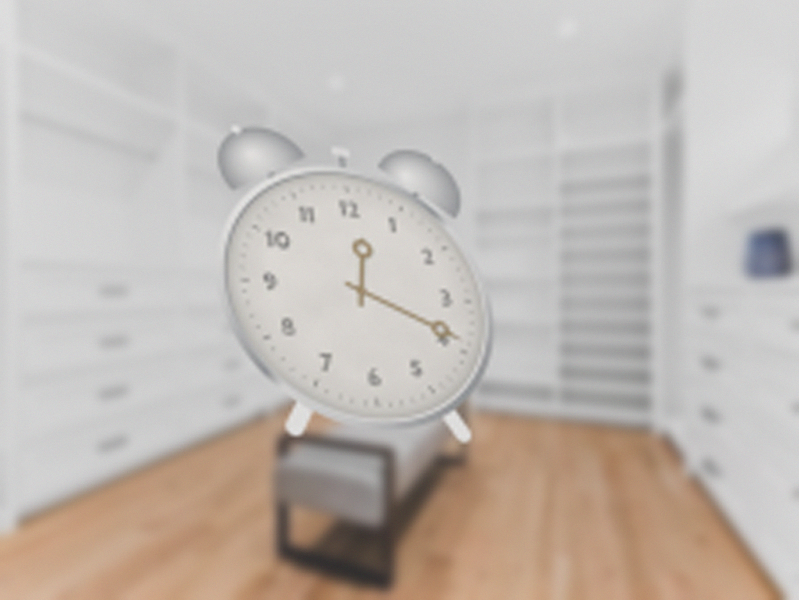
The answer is 12:19
